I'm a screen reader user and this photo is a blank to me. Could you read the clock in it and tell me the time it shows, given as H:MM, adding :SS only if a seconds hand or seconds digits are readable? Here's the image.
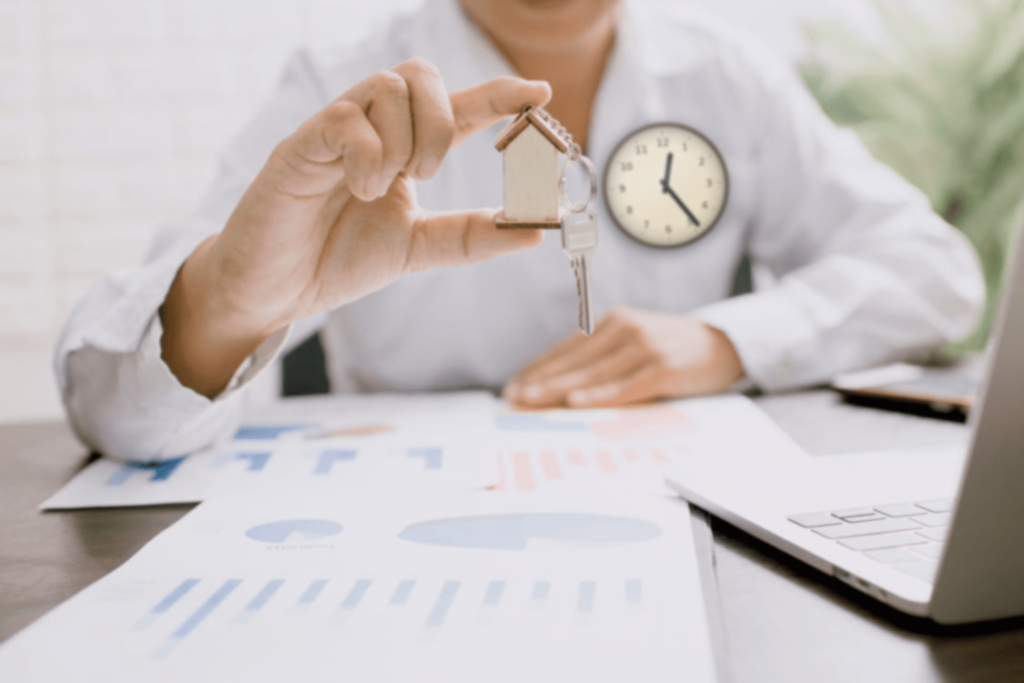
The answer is 12:24
